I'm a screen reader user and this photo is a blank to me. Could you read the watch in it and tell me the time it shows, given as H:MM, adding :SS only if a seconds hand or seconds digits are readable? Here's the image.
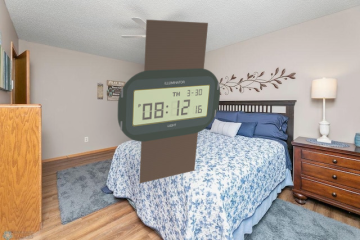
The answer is 8:12:16
